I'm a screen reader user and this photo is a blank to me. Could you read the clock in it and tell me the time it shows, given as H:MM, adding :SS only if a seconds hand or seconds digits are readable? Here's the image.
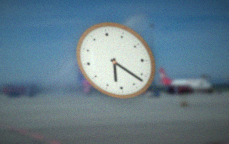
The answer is 6:22
